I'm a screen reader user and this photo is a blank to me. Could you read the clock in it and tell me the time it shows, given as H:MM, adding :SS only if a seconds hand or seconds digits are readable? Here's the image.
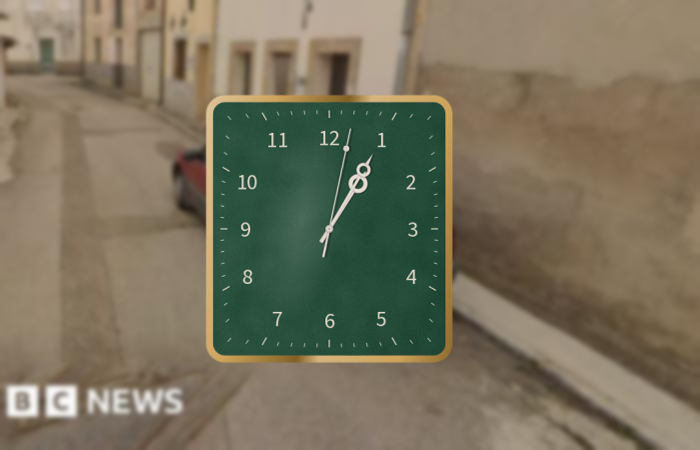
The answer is 1:05:02
